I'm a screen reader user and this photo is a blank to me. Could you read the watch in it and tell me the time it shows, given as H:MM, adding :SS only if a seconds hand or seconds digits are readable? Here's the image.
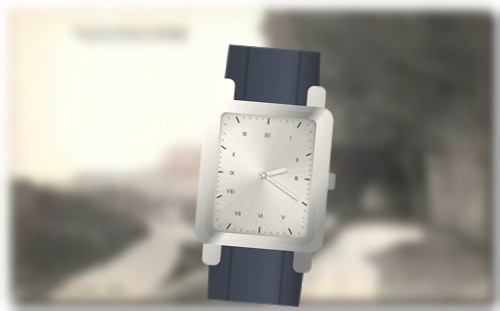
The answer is 2:20
